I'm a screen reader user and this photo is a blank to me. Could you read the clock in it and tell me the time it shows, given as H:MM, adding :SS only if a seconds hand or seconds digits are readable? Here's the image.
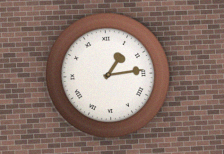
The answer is 1:14
